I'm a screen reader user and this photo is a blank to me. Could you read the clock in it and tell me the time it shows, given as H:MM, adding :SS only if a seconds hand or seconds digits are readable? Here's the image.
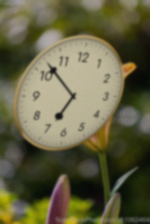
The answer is 6:52
